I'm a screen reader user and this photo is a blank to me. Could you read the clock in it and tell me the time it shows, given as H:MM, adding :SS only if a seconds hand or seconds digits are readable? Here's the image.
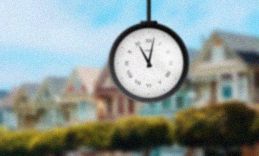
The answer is 11:02
